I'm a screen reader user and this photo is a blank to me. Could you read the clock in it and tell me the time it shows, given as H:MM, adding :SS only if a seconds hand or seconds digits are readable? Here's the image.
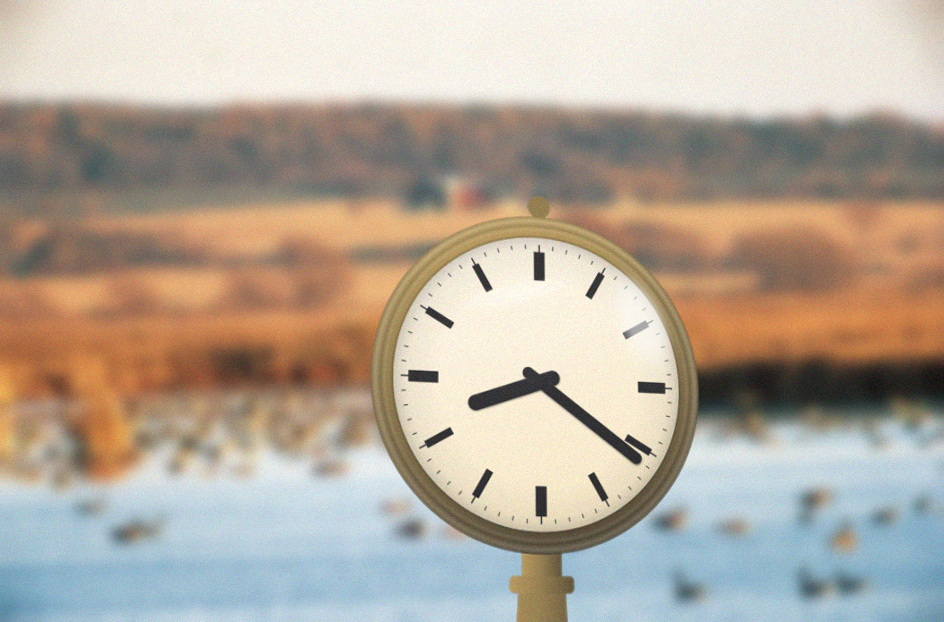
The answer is 8:21
